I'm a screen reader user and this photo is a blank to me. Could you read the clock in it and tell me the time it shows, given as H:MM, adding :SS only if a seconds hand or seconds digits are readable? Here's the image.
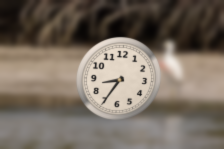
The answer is 8:35
